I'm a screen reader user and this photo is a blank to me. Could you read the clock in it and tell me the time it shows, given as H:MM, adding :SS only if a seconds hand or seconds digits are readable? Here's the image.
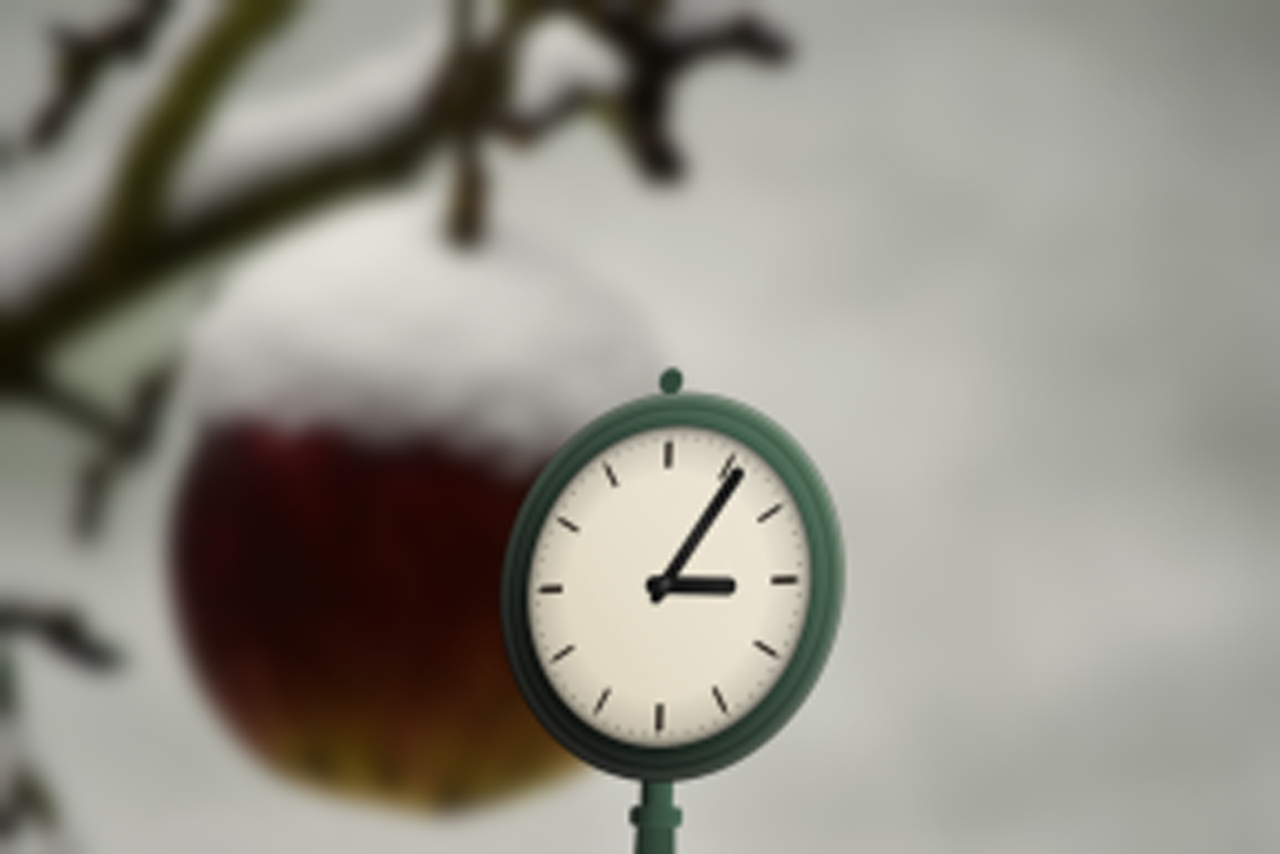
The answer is 3:06
